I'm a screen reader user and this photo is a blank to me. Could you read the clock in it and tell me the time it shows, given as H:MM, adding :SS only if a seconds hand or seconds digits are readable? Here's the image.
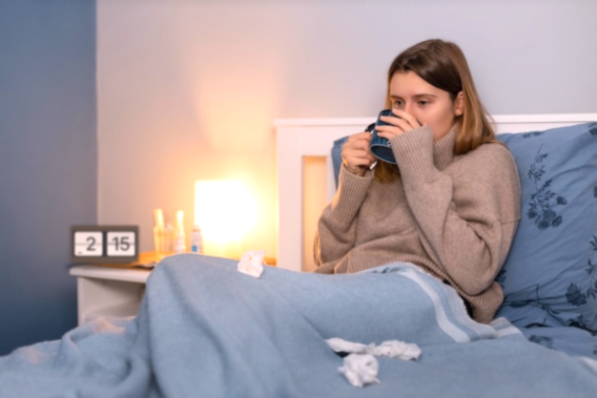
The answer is 2:15
